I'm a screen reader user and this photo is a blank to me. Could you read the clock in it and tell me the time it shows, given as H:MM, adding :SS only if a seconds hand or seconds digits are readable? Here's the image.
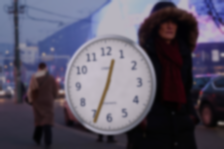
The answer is 12:34
